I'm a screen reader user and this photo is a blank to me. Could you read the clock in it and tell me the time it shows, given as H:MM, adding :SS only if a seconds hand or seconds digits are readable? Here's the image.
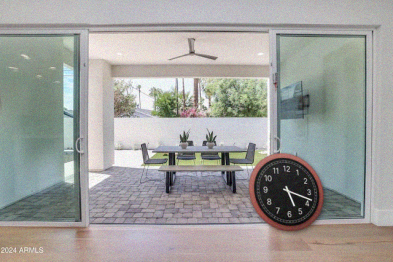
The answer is 5:18
